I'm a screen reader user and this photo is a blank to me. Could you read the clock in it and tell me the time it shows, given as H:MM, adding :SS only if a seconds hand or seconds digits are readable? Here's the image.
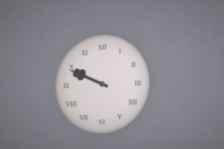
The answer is 9:49
